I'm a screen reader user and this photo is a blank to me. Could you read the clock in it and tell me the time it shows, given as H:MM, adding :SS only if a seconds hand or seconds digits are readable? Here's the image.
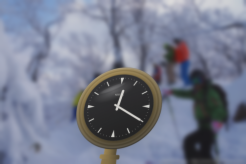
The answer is 12:20
